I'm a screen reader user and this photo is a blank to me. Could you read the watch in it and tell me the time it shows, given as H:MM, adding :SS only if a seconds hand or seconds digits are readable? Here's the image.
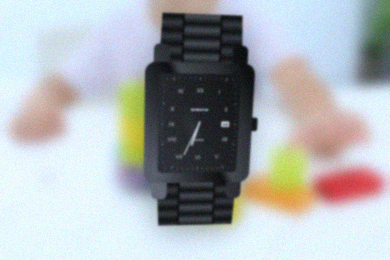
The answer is 6:34
